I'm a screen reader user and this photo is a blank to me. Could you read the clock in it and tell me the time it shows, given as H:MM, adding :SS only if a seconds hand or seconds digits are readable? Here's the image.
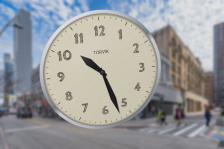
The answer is 10:27
